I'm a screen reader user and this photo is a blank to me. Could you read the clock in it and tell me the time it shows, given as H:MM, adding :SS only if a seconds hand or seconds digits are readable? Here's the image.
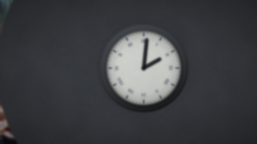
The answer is 2:01
